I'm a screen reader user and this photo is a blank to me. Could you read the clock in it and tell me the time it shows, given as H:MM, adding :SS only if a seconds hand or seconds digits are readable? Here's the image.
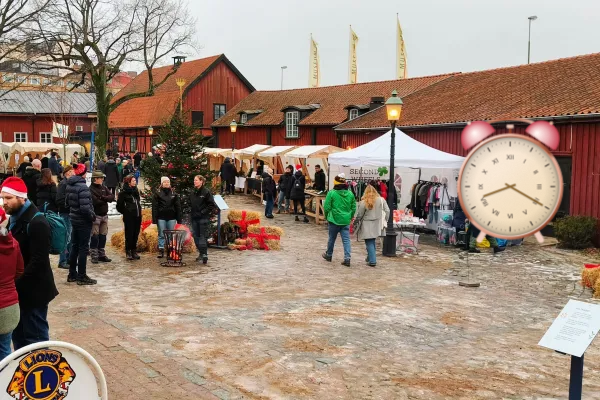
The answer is 8:20
